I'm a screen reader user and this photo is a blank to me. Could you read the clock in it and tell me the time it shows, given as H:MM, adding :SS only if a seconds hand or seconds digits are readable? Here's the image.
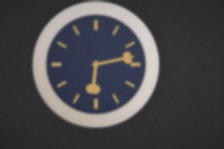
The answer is 6:13
